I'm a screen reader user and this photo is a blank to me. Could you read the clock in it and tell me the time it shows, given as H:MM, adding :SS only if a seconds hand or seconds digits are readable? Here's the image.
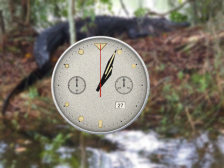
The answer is 1:04
